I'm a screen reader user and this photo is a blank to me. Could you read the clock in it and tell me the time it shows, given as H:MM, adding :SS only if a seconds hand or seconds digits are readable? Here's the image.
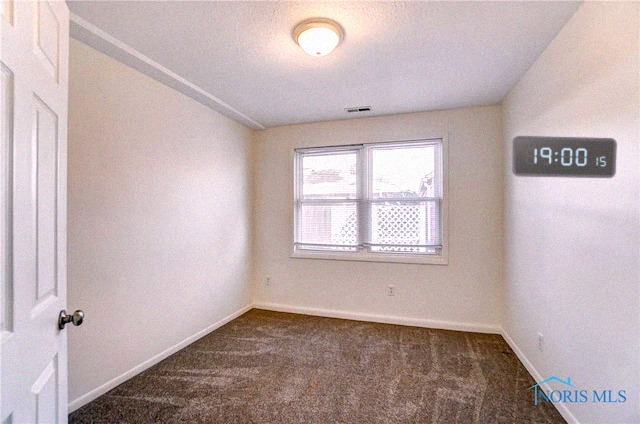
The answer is 19:00:15
